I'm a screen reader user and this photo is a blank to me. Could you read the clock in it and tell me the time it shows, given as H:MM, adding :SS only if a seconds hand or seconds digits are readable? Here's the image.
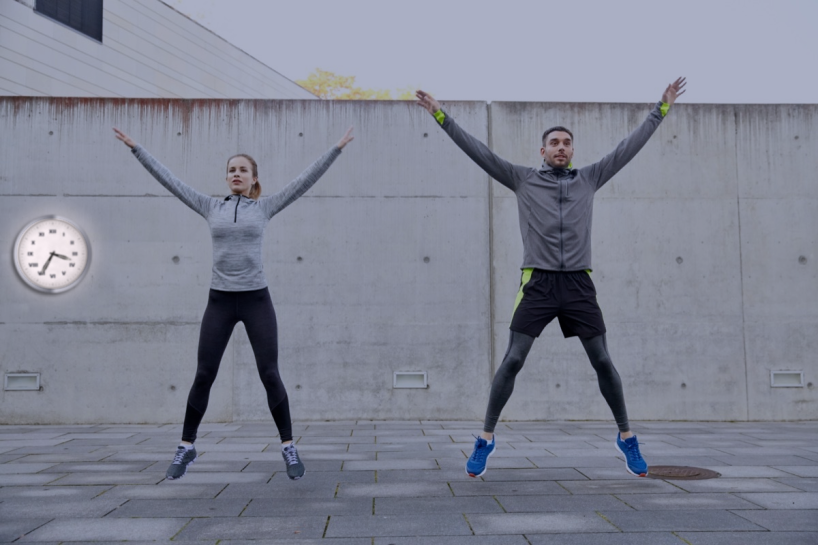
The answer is 3:35
